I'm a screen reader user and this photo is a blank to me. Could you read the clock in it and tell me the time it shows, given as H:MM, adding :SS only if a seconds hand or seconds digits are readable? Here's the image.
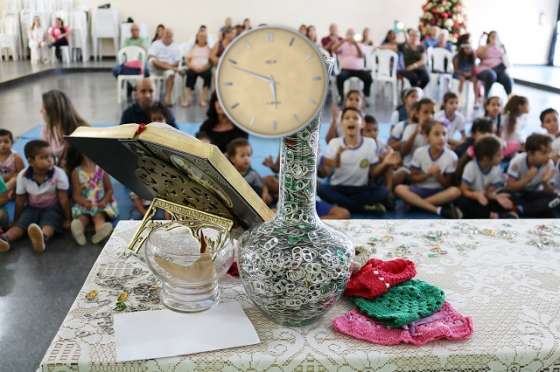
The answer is 5:49
